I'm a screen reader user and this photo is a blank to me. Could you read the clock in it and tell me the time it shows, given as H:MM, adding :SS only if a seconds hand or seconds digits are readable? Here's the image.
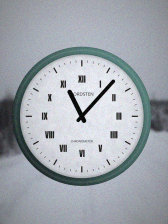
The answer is 11:07
